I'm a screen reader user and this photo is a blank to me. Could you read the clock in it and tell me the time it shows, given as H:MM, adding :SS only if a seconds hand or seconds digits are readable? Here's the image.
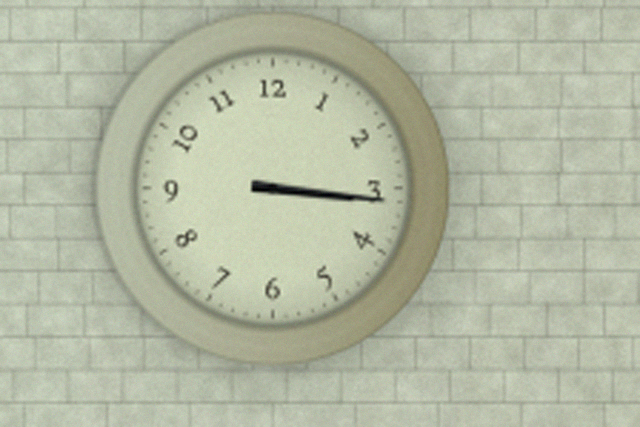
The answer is 3:16
